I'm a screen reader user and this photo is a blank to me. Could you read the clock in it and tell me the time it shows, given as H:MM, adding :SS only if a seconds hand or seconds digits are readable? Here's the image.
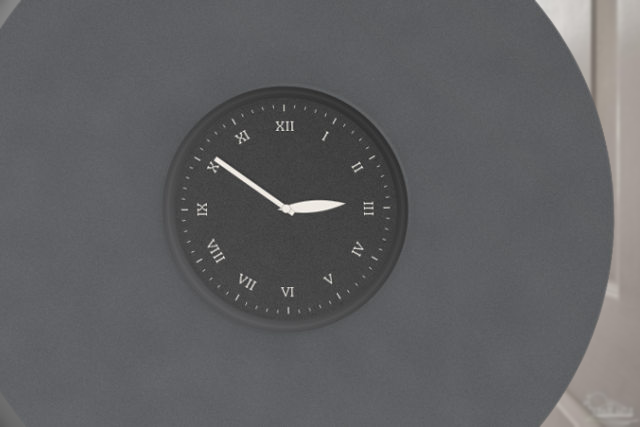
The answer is 2:51
